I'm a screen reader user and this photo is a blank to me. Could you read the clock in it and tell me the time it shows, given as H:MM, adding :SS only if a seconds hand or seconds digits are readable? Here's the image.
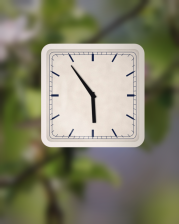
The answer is 5:54
